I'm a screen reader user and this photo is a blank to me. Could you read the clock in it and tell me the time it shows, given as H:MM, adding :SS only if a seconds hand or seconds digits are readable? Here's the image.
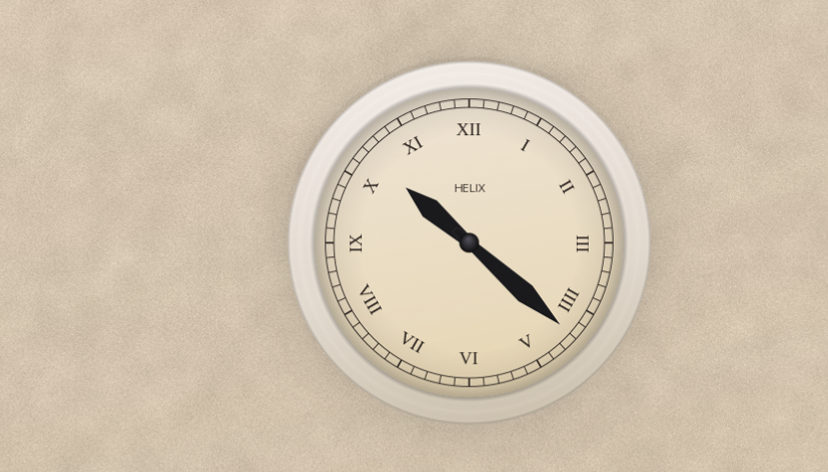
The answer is 10:22
